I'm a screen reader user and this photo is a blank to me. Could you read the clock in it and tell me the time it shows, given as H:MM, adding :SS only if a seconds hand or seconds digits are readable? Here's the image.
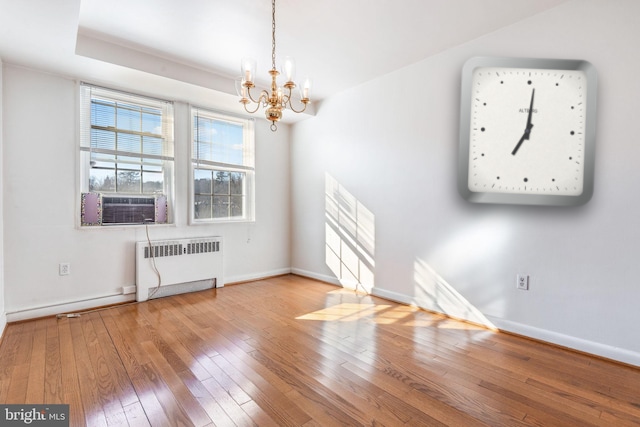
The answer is 7:01
